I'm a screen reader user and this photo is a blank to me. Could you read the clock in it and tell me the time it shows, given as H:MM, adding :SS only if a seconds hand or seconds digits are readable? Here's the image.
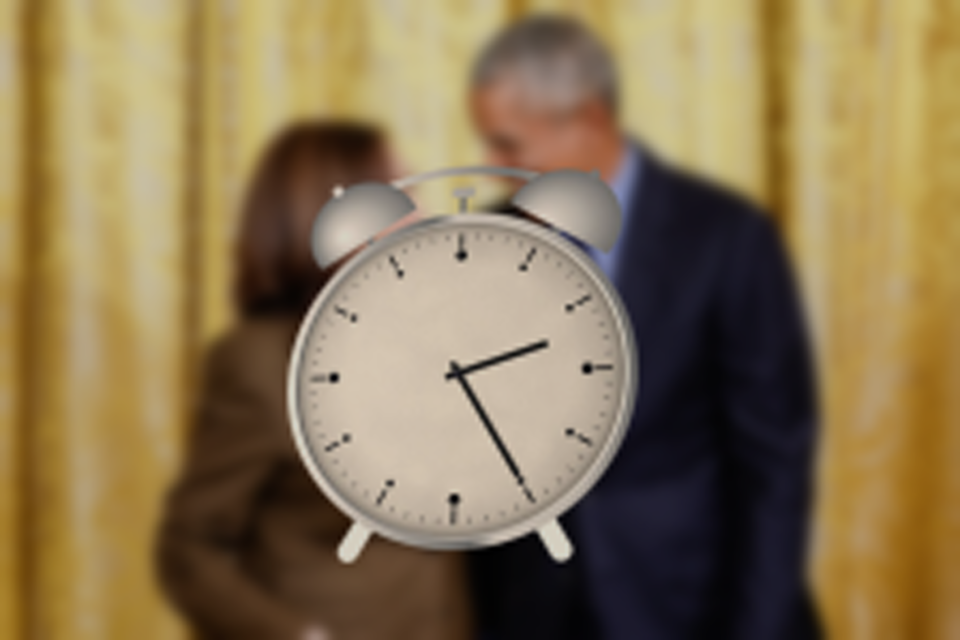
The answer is 2:25
